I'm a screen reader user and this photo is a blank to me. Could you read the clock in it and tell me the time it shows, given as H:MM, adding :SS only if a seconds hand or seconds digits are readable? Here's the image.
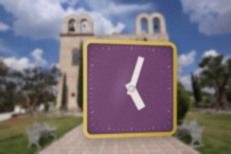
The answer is 5:03
